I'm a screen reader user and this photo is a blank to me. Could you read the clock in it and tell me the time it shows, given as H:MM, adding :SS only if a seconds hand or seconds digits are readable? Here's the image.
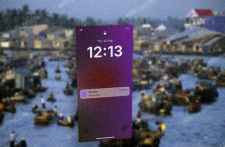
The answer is 12:13
